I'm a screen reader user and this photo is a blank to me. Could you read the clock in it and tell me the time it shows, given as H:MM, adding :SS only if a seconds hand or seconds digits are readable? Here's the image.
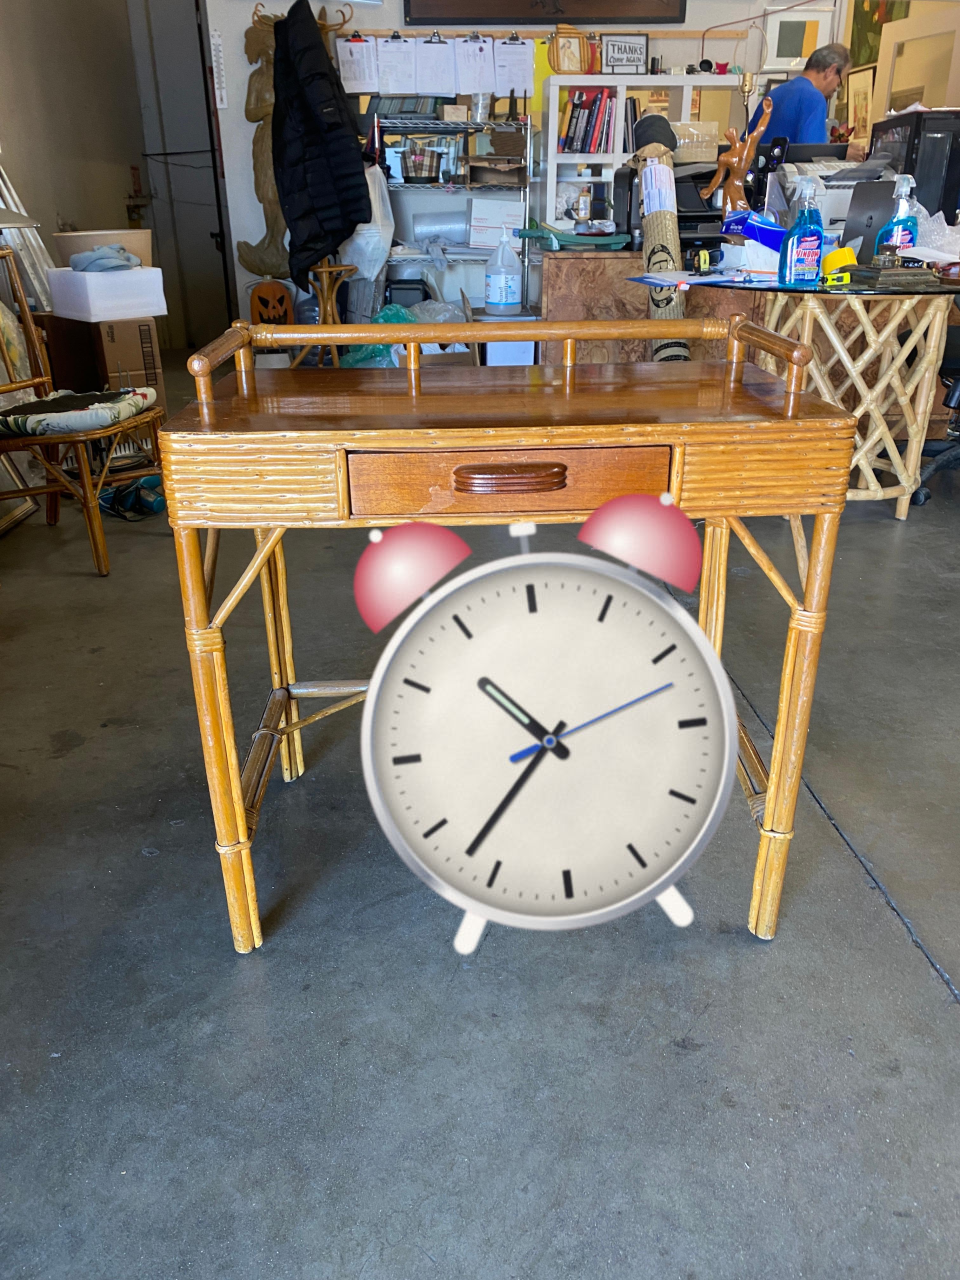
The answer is 10:37:12
